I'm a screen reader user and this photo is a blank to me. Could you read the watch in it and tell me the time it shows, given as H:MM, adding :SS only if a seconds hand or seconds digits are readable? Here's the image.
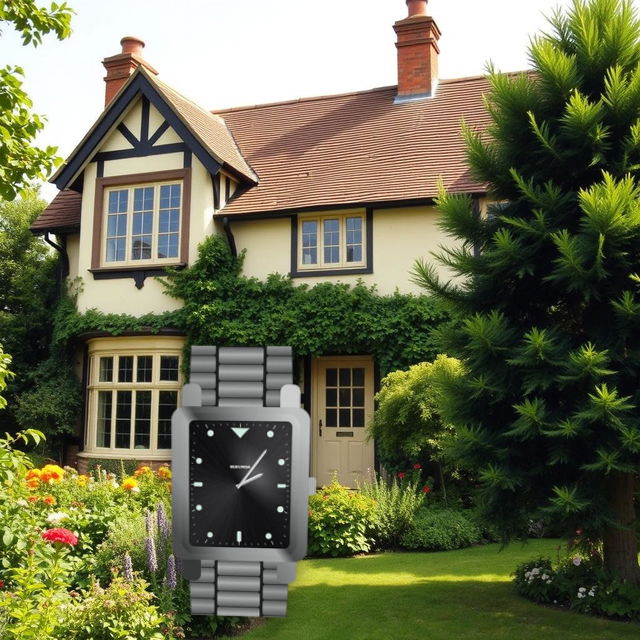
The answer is 2:06
